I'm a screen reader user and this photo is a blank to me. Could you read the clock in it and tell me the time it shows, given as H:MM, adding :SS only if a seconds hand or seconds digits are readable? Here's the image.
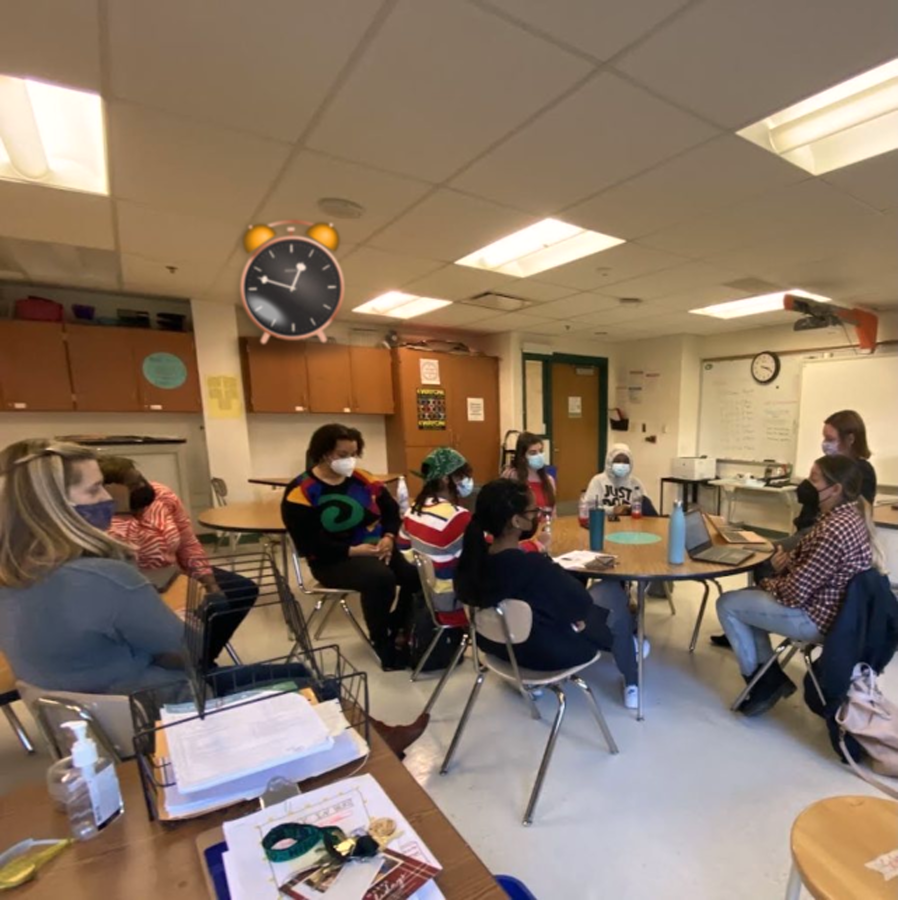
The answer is 12:48
